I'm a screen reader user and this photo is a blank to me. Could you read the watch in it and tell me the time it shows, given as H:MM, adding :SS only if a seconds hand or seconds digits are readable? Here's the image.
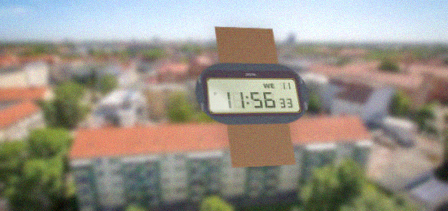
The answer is 11:56:33
